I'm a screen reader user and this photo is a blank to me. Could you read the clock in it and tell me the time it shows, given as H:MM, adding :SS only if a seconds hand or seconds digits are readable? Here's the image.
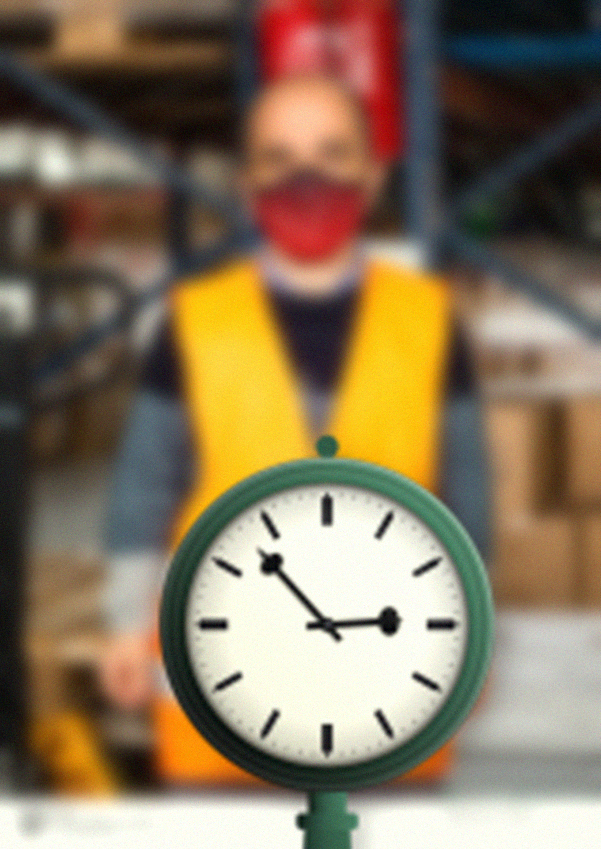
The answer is 2:53
